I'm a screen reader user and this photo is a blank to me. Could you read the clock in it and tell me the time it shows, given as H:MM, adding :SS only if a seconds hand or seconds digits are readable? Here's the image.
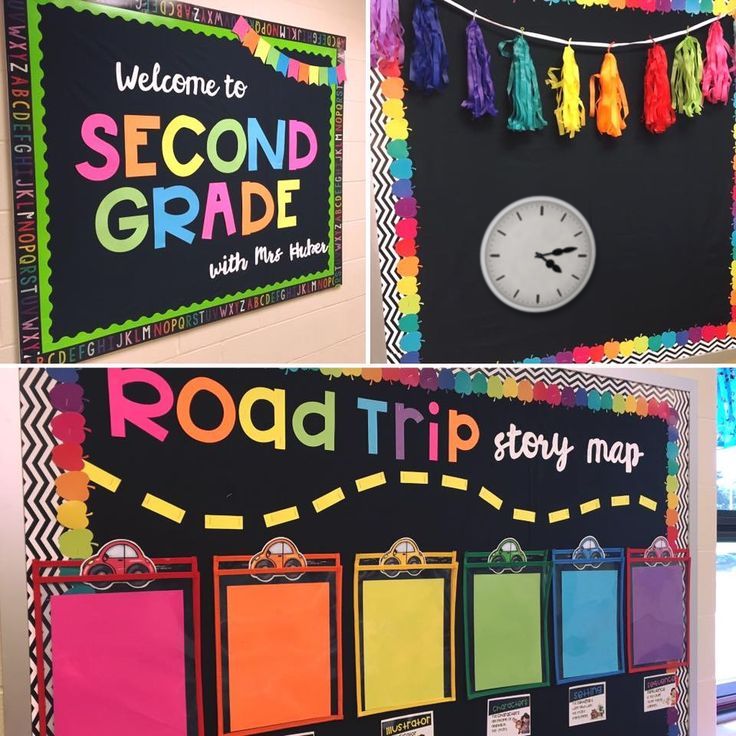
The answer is 4:13
